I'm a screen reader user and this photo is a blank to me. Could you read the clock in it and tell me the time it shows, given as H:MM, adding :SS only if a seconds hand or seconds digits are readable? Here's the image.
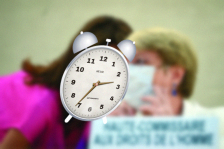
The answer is 2:36
